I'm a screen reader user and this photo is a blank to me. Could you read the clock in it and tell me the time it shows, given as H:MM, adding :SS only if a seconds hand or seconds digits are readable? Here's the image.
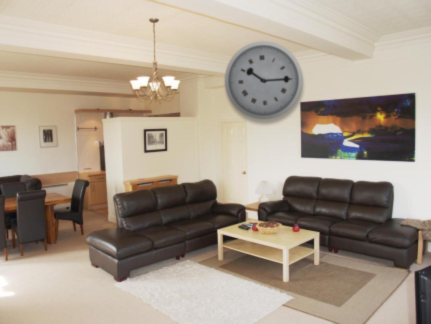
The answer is 10:15
